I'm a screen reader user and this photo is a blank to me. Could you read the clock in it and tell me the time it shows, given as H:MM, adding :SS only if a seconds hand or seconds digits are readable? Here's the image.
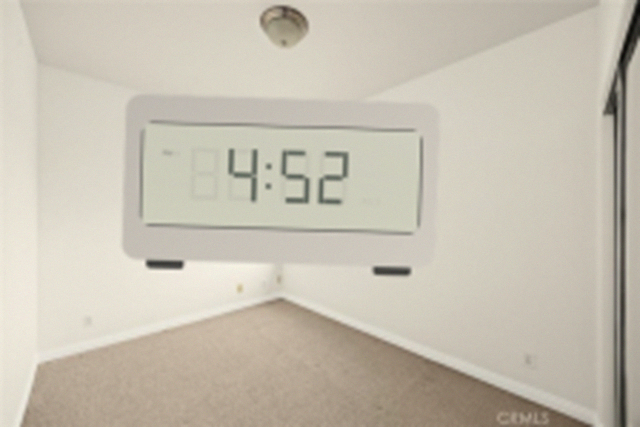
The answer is 4:52
